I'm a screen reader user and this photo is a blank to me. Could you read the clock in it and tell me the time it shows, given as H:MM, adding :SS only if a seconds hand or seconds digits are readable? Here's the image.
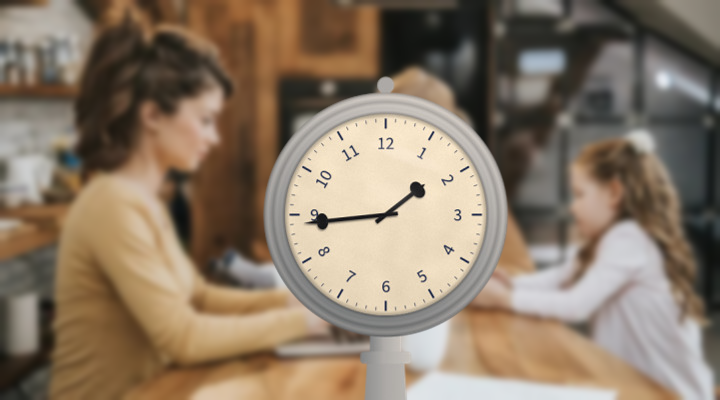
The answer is 1:44
